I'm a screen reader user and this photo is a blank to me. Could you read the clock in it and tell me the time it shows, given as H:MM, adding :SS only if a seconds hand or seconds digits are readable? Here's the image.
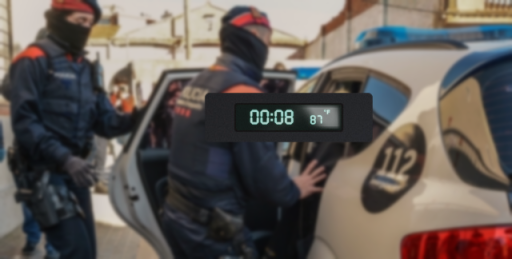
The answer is 0:08
